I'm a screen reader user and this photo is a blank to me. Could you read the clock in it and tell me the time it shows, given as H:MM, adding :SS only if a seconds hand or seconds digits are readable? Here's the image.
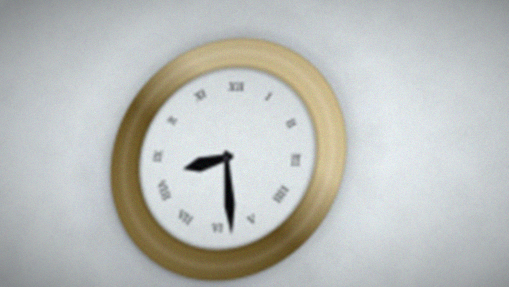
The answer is 8:28
